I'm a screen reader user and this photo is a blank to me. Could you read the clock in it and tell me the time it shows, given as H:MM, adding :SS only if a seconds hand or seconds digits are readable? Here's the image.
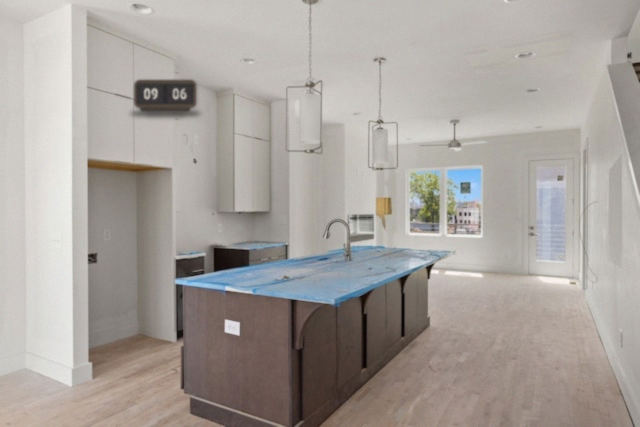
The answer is 9:06
